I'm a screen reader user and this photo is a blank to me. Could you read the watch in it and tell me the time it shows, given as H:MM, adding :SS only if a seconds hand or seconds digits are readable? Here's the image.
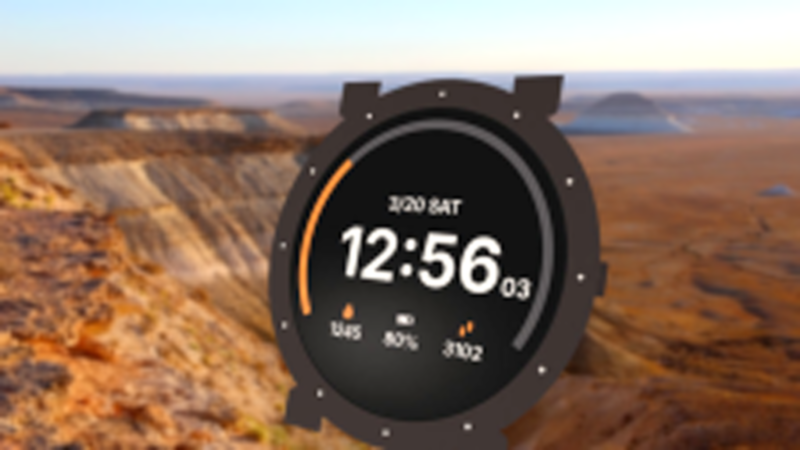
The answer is 12:56
